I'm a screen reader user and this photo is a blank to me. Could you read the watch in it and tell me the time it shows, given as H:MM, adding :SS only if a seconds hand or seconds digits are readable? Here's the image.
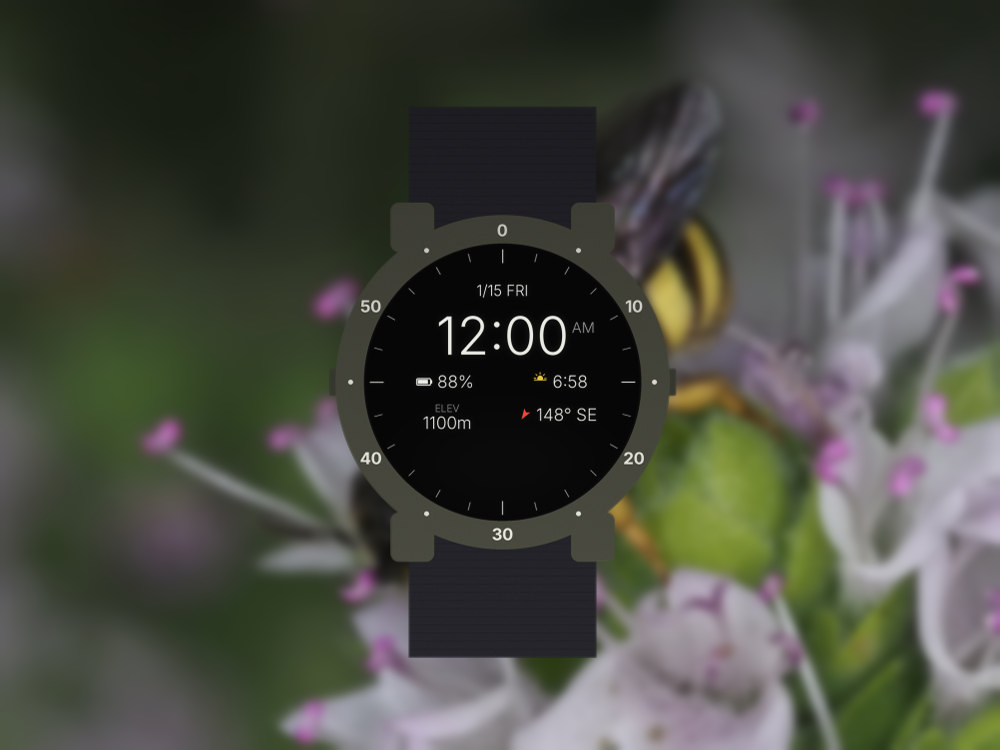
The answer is 12:00
